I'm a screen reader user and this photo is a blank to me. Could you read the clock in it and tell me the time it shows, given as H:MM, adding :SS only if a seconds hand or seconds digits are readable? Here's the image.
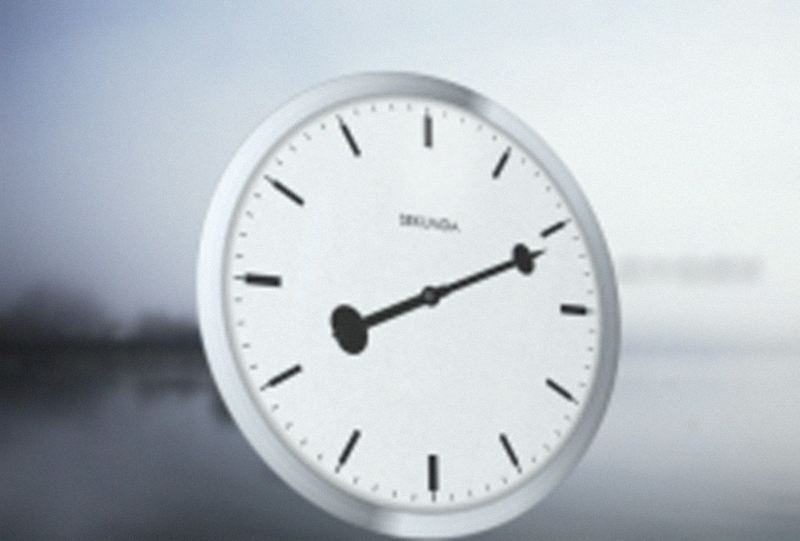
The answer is 8:11
